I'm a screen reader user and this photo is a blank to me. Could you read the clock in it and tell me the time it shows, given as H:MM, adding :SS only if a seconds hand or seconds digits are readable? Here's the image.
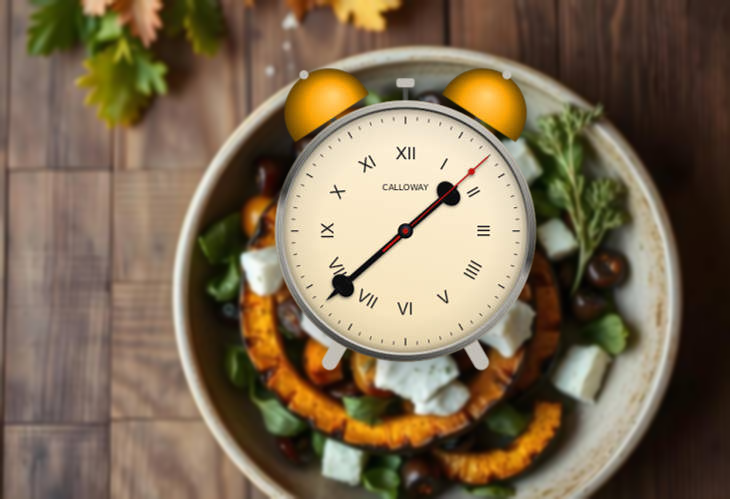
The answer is 1:38:08
